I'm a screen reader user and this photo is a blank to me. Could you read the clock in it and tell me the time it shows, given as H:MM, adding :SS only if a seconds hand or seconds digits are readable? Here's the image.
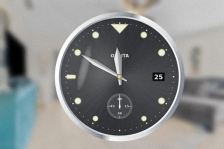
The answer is 11:50
